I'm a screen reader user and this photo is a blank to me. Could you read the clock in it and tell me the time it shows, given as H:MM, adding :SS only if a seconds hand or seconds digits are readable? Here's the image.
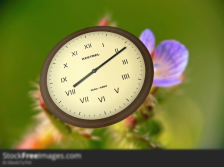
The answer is 8:11
